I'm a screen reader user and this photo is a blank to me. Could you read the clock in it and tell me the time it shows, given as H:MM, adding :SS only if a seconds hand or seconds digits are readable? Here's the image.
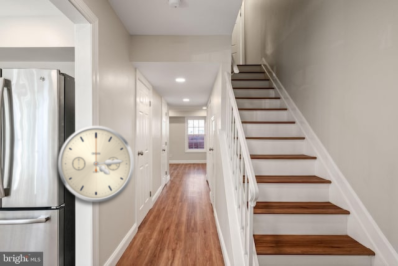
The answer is 4:14
